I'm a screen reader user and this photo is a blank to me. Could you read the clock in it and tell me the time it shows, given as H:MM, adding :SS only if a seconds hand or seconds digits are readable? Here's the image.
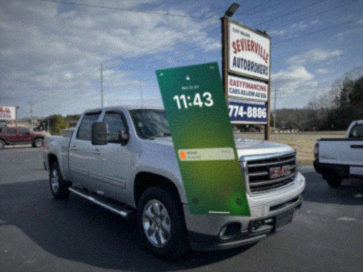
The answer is 11:43
